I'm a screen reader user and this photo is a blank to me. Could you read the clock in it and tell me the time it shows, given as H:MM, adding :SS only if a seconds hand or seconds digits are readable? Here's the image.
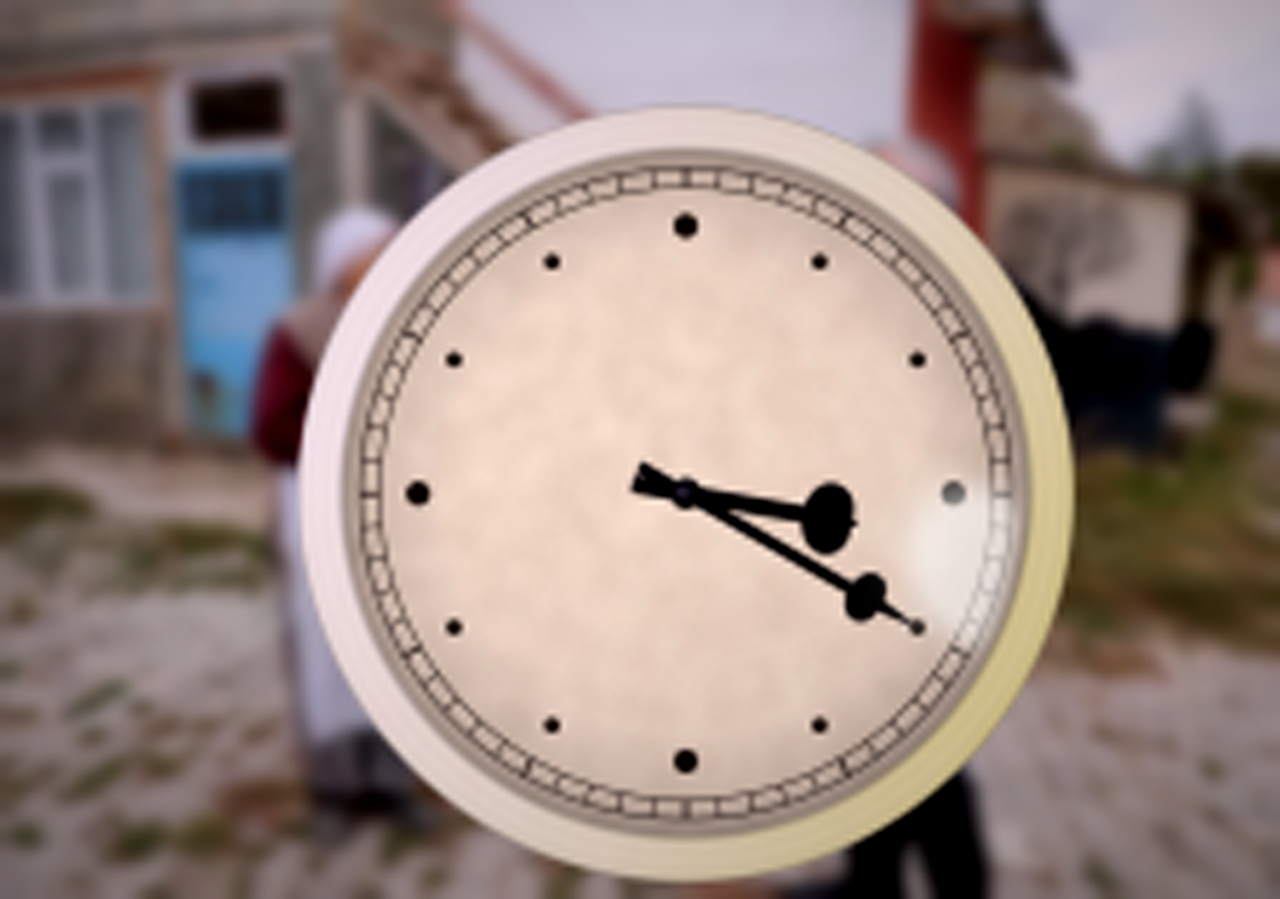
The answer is 3:20
